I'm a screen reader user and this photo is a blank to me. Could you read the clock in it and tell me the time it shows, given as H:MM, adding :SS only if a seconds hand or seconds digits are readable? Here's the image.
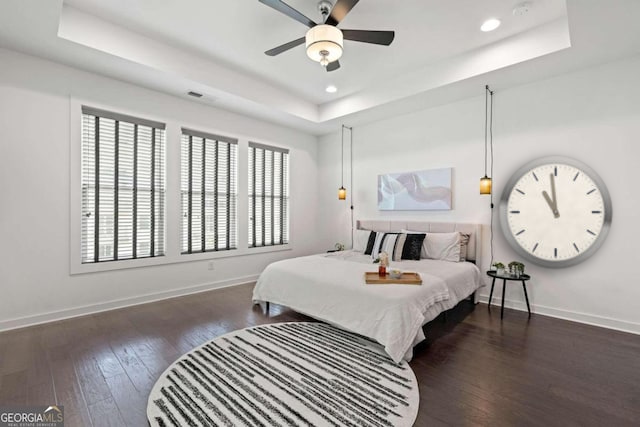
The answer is 10:59
